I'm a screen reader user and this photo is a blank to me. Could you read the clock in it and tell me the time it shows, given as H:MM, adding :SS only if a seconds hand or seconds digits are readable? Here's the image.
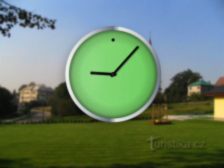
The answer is 9:07
